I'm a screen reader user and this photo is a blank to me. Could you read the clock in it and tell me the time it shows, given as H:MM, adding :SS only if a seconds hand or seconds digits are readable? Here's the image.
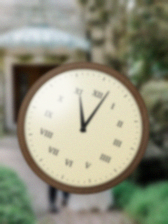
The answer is 11:02
